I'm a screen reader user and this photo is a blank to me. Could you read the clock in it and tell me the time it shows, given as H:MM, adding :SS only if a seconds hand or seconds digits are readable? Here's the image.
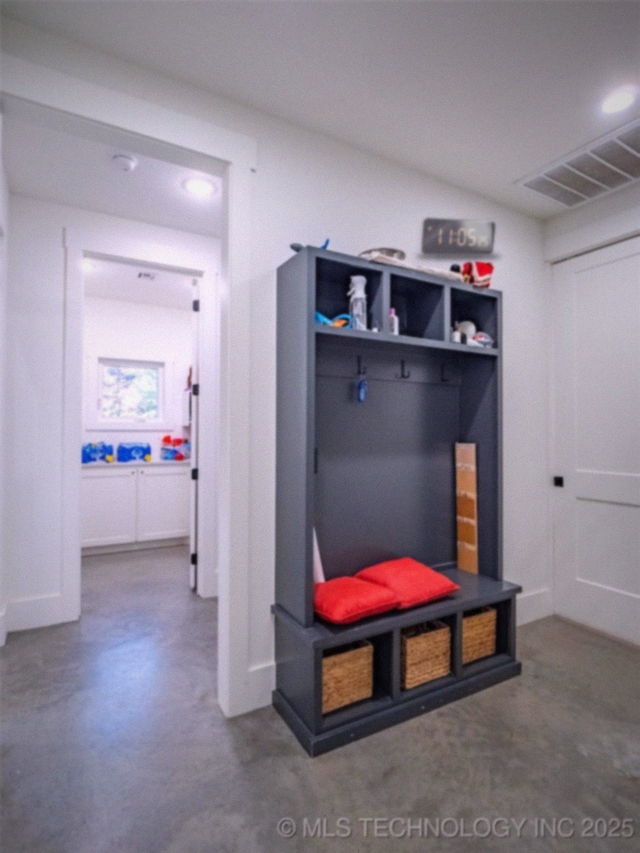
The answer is 11:05
